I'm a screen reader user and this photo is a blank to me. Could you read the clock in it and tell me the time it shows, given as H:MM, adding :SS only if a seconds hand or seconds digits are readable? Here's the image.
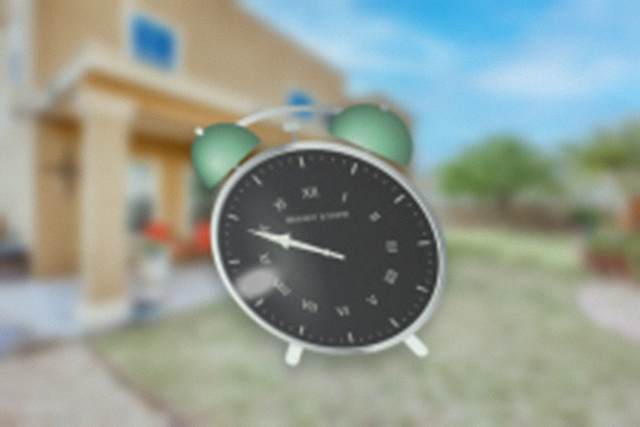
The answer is 9:49
